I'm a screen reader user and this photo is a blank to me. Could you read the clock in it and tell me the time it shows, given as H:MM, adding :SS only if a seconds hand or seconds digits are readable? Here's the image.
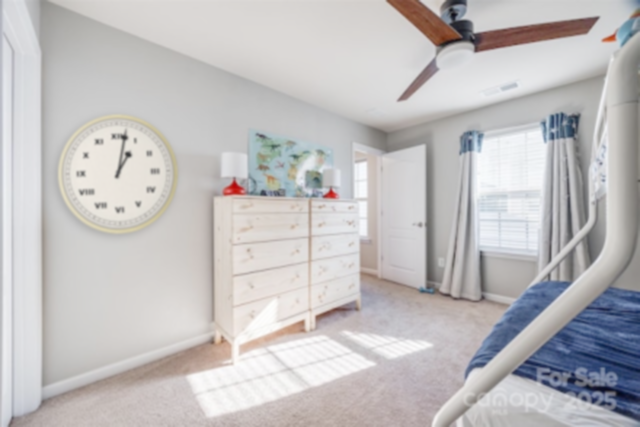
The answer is 1:02
